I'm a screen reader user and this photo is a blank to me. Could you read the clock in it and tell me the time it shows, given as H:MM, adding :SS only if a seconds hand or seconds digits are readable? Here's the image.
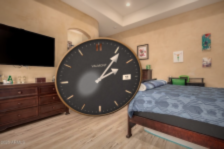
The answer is 2:06
